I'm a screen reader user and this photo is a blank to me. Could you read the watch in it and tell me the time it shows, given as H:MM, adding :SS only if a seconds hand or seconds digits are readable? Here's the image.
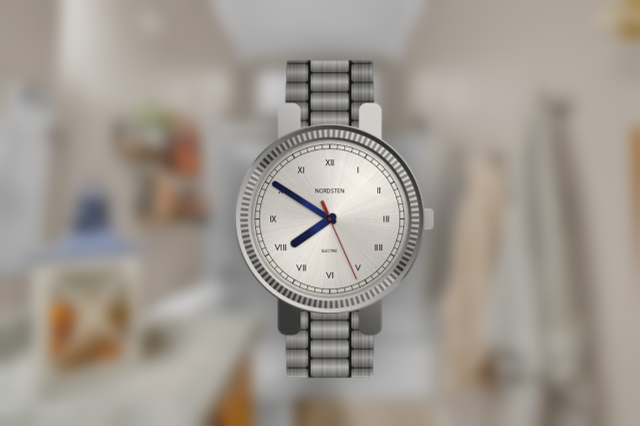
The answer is 7:50:26
